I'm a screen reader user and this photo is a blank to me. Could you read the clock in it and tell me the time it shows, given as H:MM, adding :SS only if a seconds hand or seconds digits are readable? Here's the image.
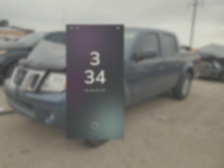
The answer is 3:34
